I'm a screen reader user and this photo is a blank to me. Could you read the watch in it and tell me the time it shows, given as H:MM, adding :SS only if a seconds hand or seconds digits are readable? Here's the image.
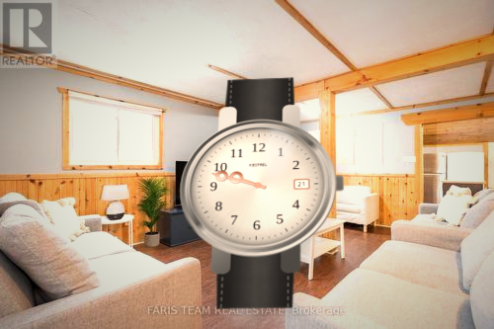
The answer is 9:48
